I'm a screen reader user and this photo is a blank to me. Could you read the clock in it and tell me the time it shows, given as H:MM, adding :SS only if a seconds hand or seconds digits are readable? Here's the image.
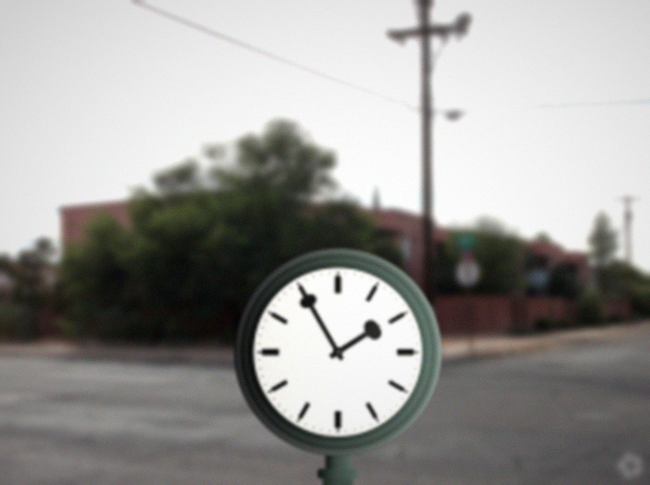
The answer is 1:55
